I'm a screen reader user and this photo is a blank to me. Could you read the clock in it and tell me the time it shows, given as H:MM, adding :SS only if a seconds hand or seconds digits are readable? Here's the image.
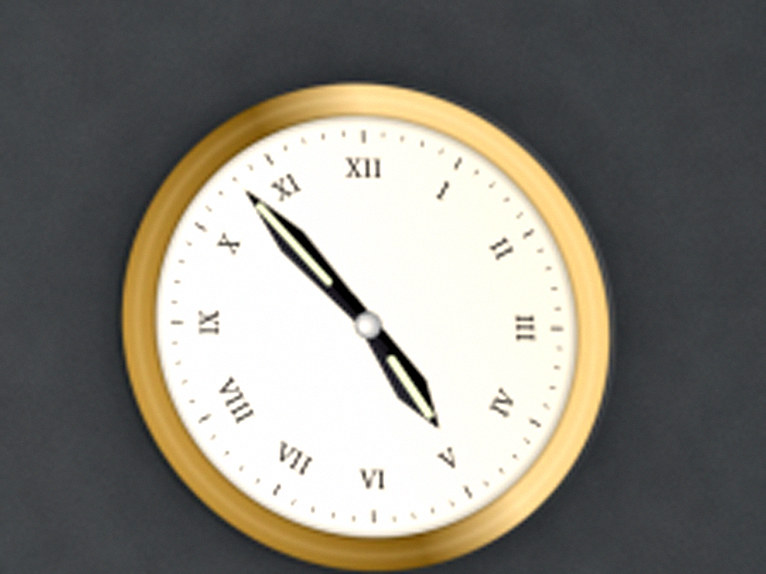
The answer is 4:53
